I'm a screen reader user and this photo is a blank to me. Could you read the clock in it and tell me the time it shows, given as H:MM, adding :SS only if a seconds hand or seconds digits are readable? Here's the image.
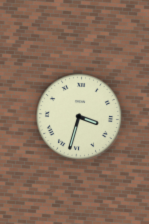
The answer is 3:32
